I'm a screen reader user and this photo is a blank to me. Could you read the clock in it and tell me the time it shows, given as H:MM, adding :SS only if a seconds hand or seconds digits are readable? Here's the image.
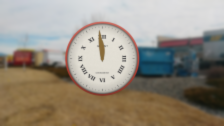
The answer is 11:59
